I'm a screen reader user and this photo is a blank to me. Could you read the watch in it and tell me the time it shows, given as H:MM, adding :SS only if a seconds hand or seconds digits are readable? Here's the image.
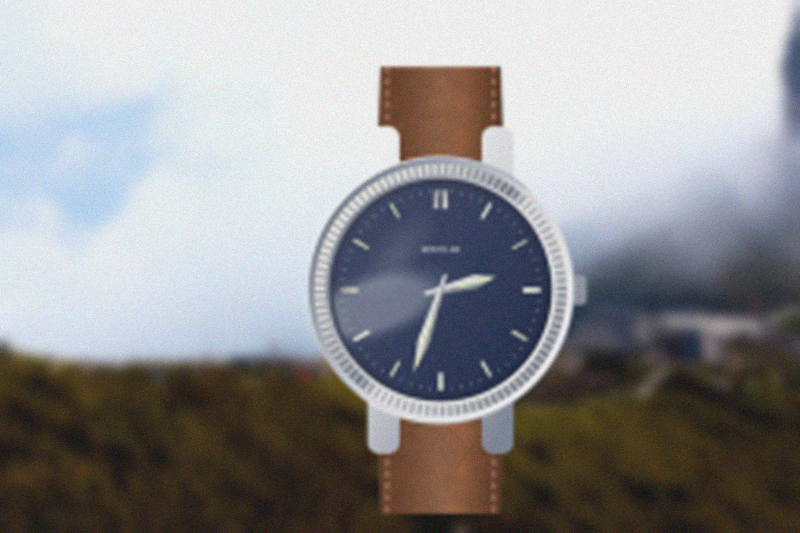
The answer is 2:33
